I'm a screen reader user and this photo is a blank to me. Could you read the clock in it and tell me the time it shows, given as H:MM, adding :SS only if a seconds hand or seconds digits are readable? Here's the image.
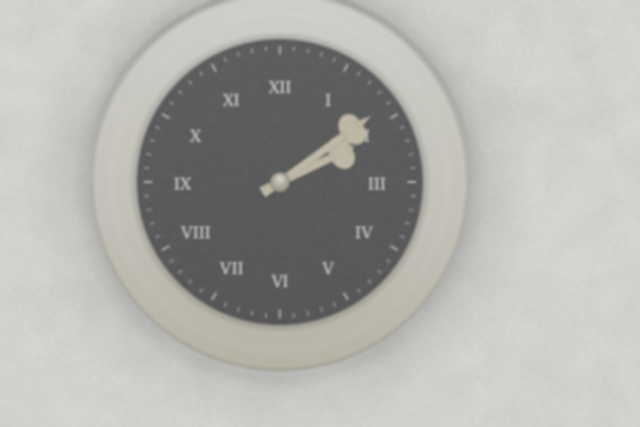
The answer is 2:09
